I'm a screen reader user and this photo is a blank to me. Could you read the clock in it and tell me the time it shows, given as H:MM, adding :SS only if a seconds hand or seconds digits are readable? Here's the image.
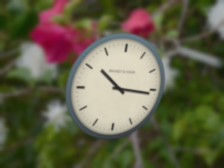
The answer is 10:16
